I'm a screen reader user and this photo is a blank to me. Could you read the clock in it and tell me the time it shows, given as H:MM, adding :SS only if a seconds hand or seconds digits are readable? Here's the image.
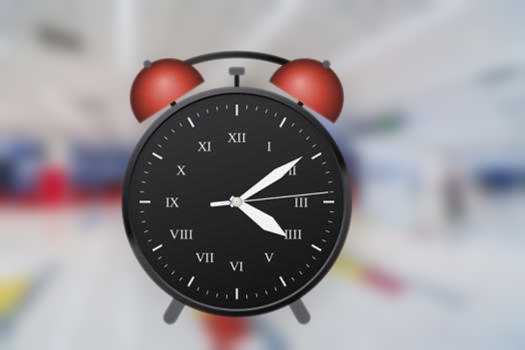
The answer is 4:09:14
